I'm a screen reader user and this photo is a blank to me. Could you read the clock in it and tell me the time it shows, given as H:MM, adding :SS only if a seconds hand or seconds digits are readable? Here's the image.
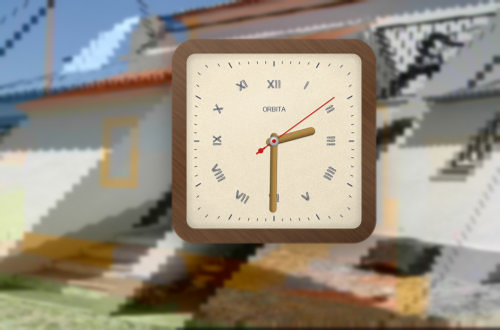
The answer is 2:30:09
